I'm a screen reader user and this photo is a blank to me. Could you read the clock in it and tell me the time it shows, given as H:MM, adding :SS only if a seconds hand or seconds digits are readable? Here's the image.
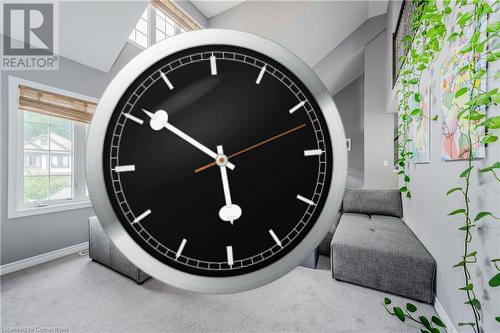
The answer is 5:51:12
